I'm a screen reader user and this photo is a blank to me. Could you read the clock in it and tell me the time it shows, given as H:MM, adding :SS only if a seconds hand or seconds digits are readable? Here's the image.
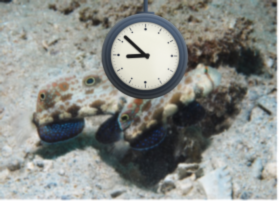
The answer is 8:52
